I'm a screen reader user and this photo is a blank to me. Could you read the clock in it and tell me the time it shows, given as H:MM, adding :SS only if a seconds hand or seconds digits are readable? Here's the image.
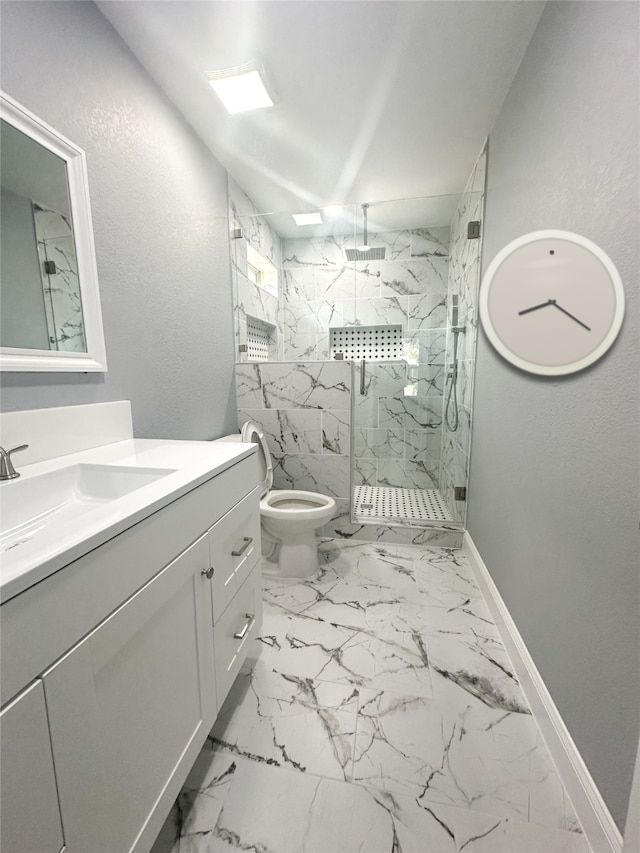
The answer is 8:21
